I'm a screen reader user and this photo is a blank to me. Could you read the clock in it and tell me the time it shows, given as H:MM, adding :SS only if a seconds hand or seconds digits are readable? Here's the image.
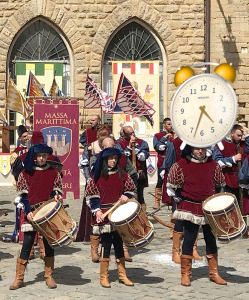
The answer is 4:33
